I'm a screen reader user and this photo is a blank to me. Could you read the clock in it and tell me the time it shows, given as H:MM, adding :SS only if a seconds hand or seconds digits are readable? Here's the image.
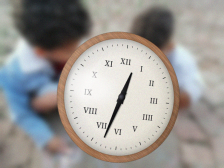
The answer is 12:33
